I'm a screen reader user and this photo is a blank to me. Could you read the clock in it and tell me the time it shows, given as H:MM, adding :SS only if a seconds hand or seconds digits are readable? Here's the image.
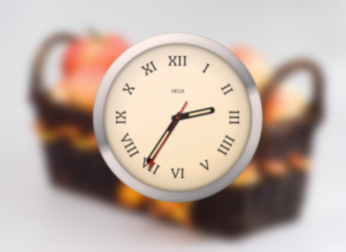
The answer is 2:35:35
